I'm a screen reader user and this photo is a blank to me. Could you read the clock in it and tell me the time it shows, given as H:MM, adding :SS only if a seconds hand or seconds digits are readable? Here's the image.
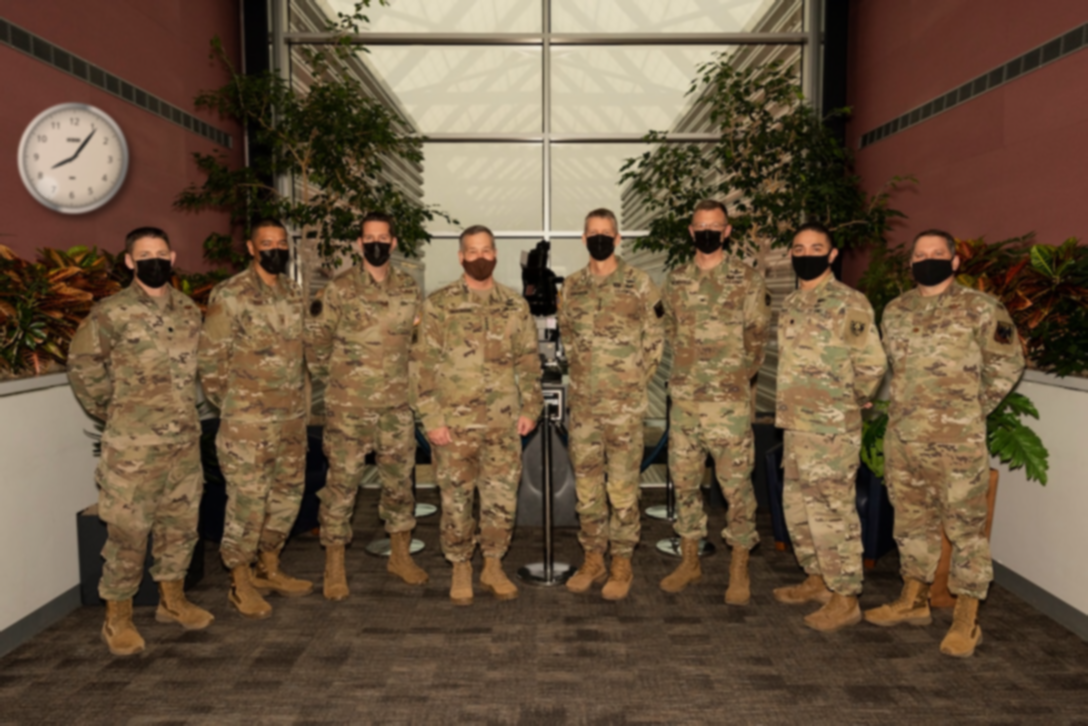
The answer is 8:06
